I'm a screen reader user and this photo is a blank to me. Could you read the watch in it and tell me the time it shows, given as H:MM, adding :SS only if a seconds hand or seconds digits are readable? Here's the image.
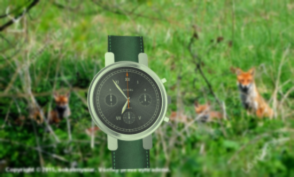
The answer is 6:54
